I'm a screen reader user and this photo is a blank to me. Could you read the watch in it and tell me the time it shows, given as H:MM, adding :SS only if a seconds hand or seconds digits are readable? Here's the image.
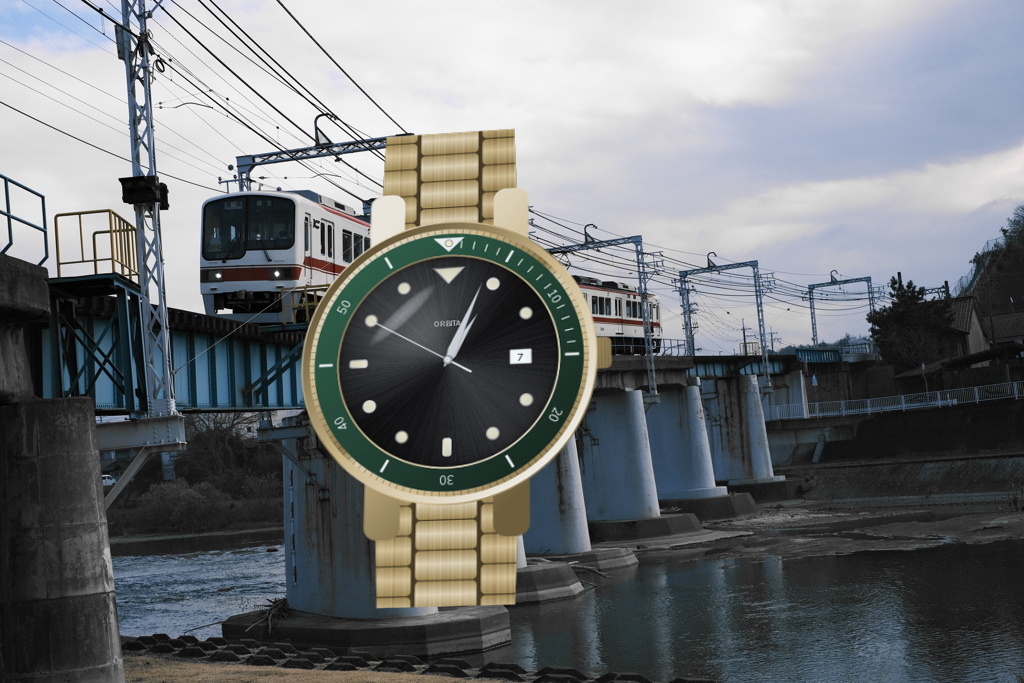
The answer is 1:03:50
